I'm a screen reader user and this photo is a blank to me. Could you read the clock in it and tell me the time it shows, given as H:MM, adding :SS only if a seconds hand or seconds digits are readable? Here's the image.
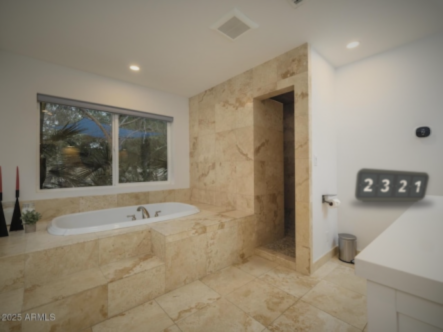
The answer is 23:21
